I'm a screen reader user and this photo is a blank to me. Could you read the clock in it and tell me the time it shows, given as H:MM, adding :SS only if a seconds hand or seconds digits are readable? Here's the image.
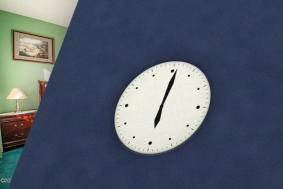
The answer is 6:01
